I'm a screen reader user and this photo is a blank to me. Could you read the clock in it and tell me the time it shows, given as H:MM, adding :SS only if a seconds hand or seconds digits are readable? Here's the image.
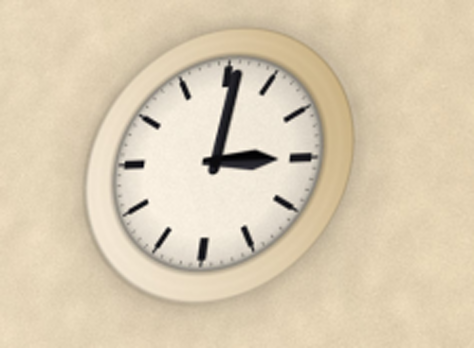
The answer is 3:01
